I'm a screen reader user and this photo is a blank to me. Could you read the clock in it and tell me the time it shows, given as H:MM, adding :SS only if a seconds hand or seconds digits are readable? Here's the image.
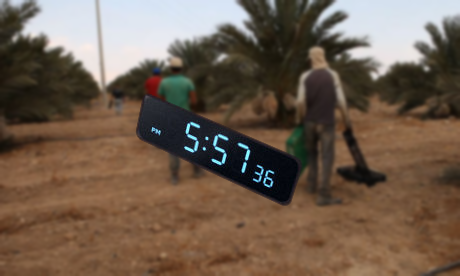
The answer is 5:57:36
